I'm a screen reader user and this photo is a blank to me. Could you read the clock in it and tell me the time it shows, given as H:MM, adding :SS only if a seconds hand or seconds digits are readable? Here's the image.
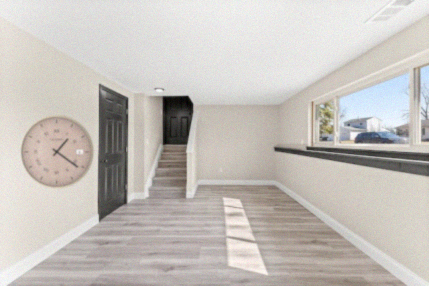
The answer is 1:21
